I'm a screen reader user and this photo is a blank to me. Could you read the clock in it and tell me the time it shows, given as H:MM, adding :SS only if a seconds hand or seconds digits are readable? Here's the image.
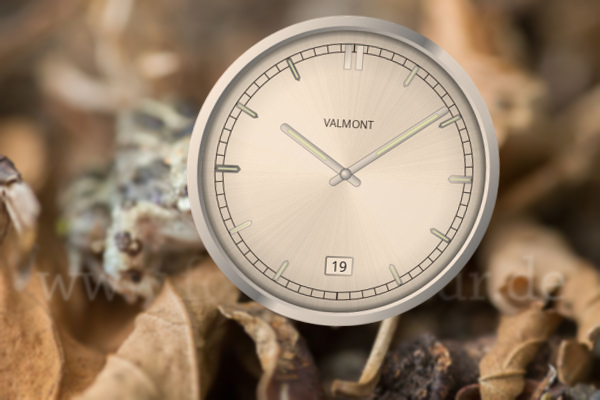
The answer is 10:09
